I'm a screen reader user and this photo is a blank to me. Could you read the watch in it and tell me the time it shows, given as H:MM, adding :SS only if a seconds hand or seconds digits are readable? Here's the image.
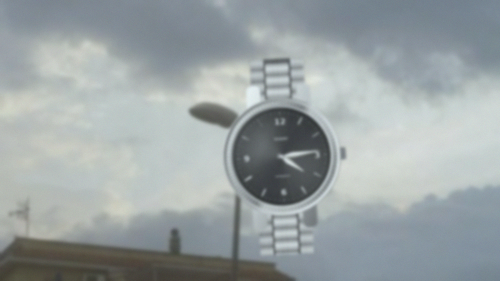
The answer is 4:14
